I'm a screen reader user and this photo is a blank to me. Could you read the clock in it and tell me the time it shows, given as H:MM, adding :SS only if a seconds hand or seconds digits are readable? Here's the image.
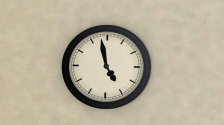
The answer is 4:58
